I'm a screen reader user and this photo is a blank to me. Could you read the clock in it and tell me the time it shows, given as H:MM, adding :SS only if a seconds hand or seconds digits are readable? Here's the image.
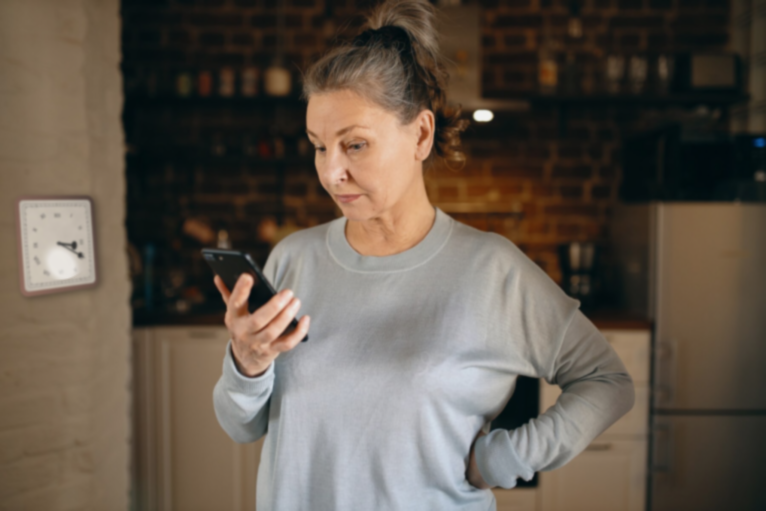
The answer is 3:20
